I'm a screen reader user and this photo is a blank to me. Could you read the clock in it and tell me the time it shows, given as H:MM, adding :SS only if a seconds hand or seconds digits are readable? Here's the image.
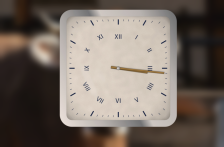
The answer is 3:16
